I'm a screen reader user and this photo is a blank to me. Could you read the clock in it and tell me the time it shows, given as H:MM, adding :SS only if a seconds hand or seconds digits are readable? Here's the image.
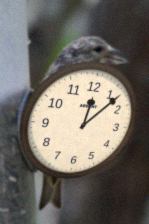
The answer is 12:07
